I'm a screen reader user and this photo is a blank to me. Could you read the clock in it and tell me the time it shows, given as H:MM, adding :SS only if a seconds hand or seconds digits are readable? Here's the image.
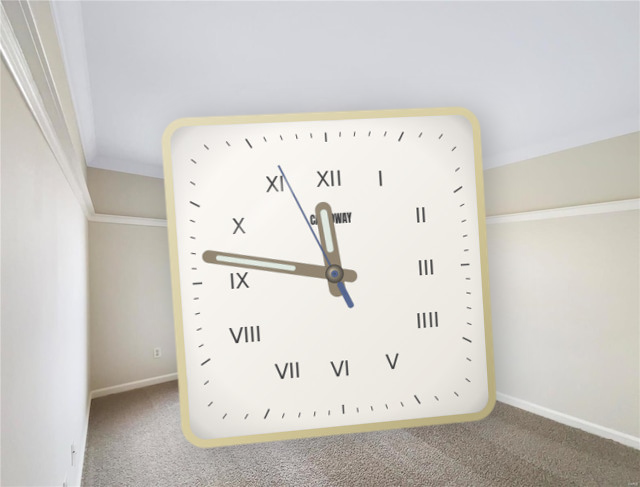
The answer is 11:46:56
